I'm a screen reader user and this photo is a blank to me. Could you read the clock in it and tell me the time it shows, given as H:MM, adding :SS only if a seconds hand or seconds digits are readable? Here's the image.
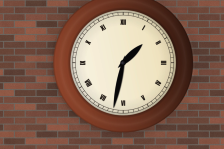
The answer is 1:32
